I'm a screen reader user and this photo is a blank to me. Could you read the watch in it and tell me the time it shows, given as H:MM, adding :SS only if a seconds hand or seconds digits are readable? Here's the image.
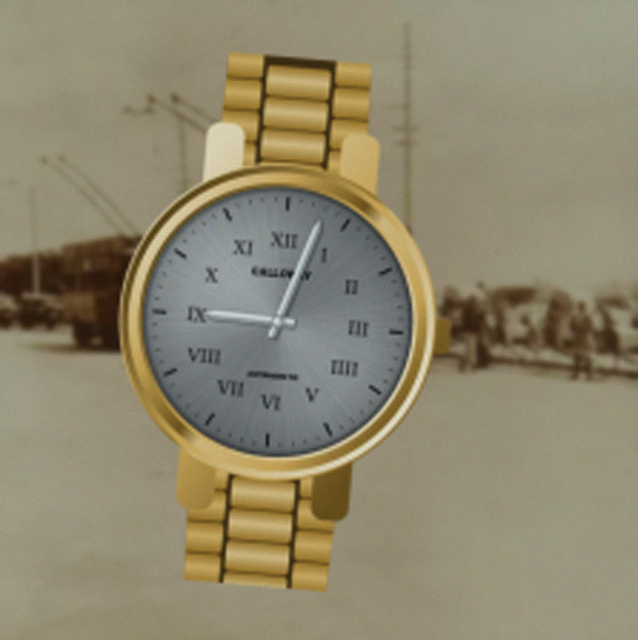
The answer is 9:03
